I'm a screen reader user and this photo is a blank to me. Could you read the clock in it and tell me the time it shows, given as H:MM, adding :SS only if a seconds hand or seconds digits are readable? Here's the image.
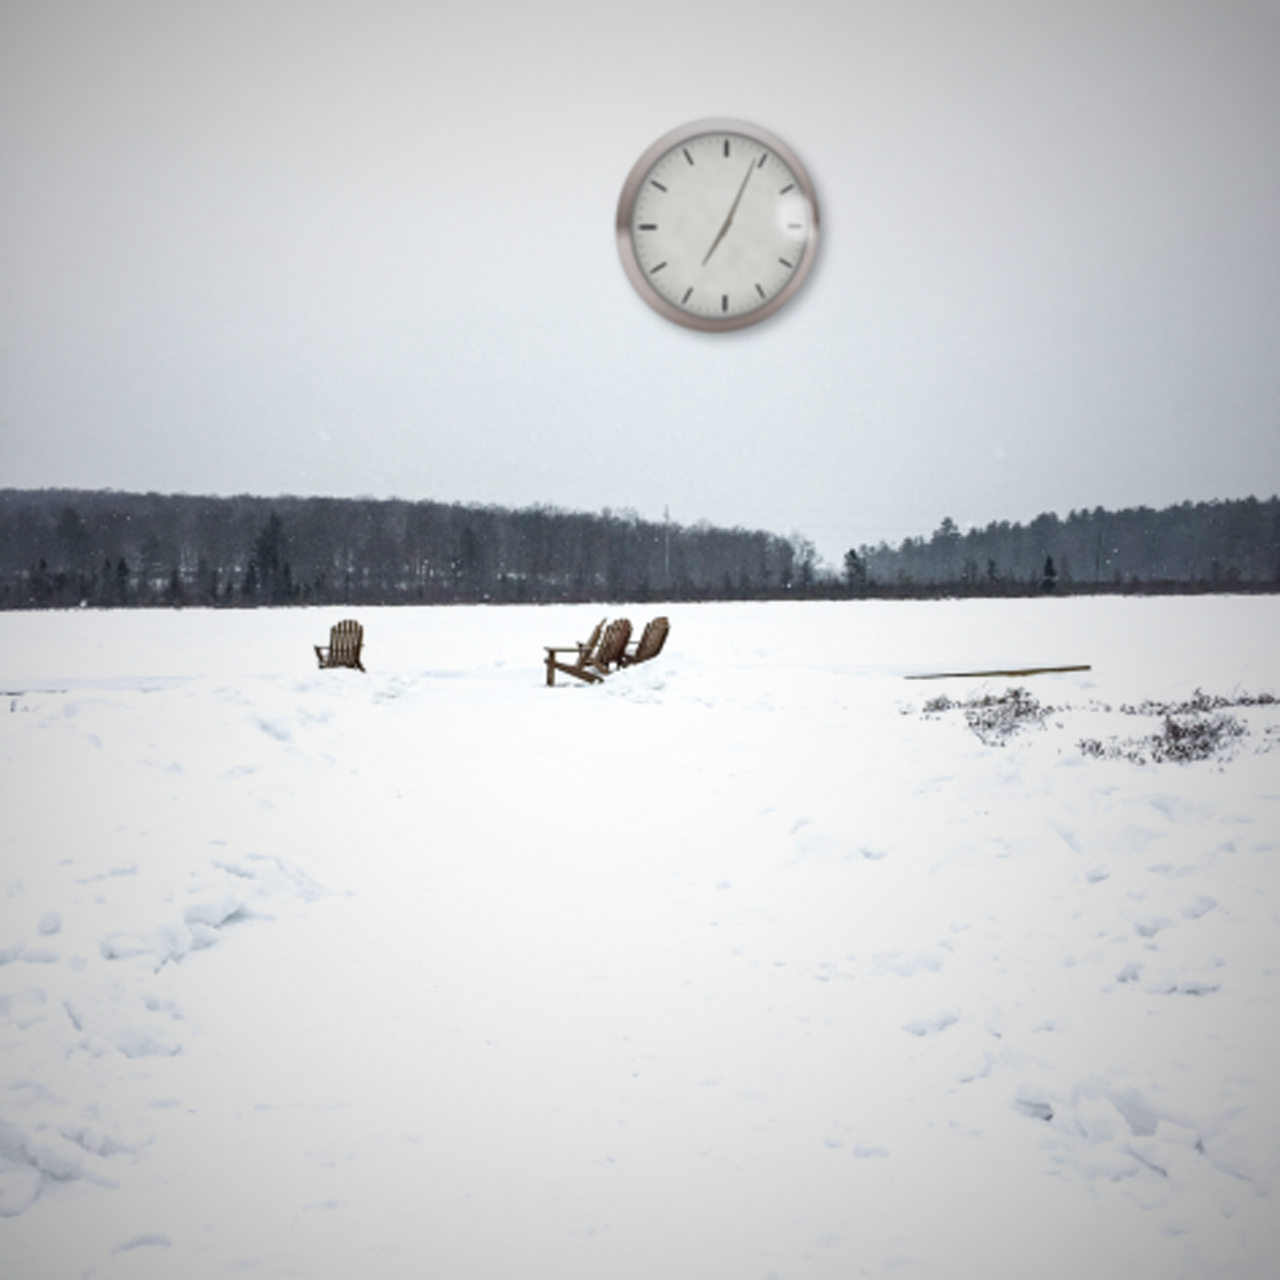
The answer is 7:04
